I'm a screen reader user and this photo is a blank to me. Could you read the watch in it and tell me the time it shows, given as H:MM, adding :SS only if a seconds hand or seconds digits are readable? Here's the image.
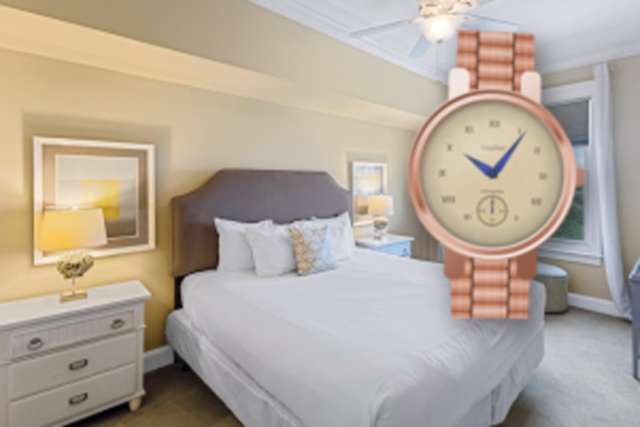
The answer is 10:06
